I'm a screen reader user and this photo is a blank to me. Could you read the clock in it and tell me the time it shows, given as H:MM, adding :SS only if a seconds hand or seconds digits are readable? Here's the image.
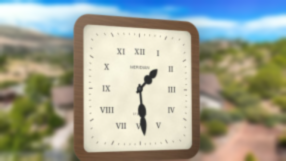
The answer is 1:29
